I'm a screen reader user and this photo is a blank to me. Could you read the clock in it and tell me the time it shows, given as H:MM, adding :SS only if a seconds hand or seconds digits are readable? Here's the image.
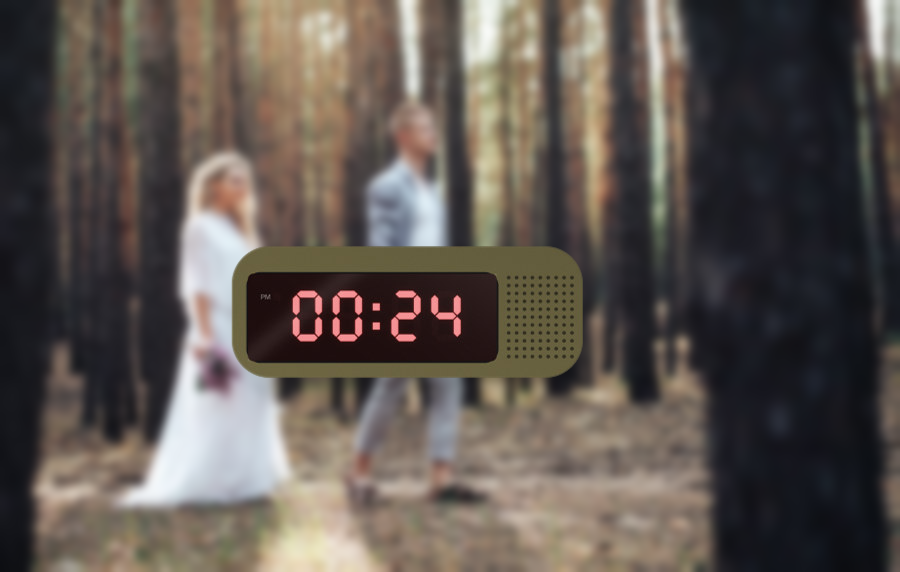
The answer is 0:24
